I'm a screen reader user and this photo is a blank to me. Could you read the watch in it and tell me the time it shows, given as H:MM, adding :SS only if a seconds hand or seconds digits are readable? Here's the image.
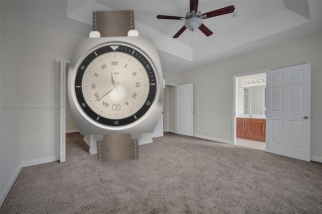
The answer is 11:39
